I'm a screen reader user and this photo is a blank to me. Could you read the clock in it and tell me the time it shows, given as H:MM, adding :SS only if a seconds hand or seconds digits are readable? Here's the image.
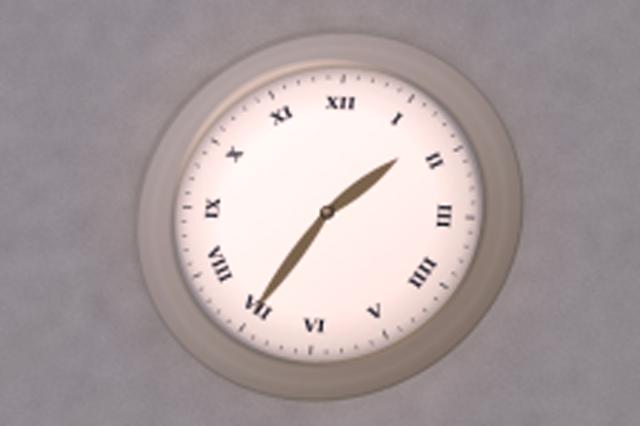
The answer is 1:35
